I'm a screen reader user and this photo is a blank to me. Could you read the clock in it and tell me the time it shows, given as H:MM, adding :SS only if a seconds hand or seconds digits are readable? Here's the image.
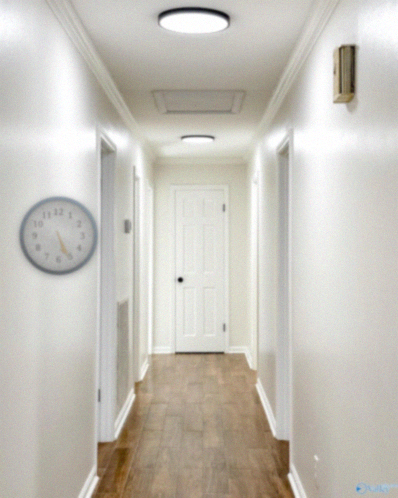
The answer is 5:26
